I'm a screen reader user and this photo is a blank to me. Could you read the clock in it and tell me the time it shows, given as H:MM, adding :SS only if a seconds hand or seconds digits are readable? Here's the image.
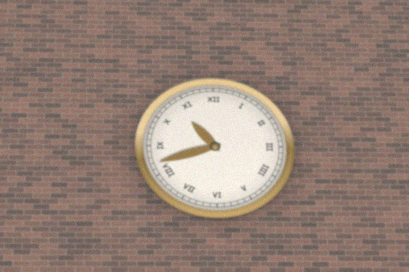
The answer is 10:42
